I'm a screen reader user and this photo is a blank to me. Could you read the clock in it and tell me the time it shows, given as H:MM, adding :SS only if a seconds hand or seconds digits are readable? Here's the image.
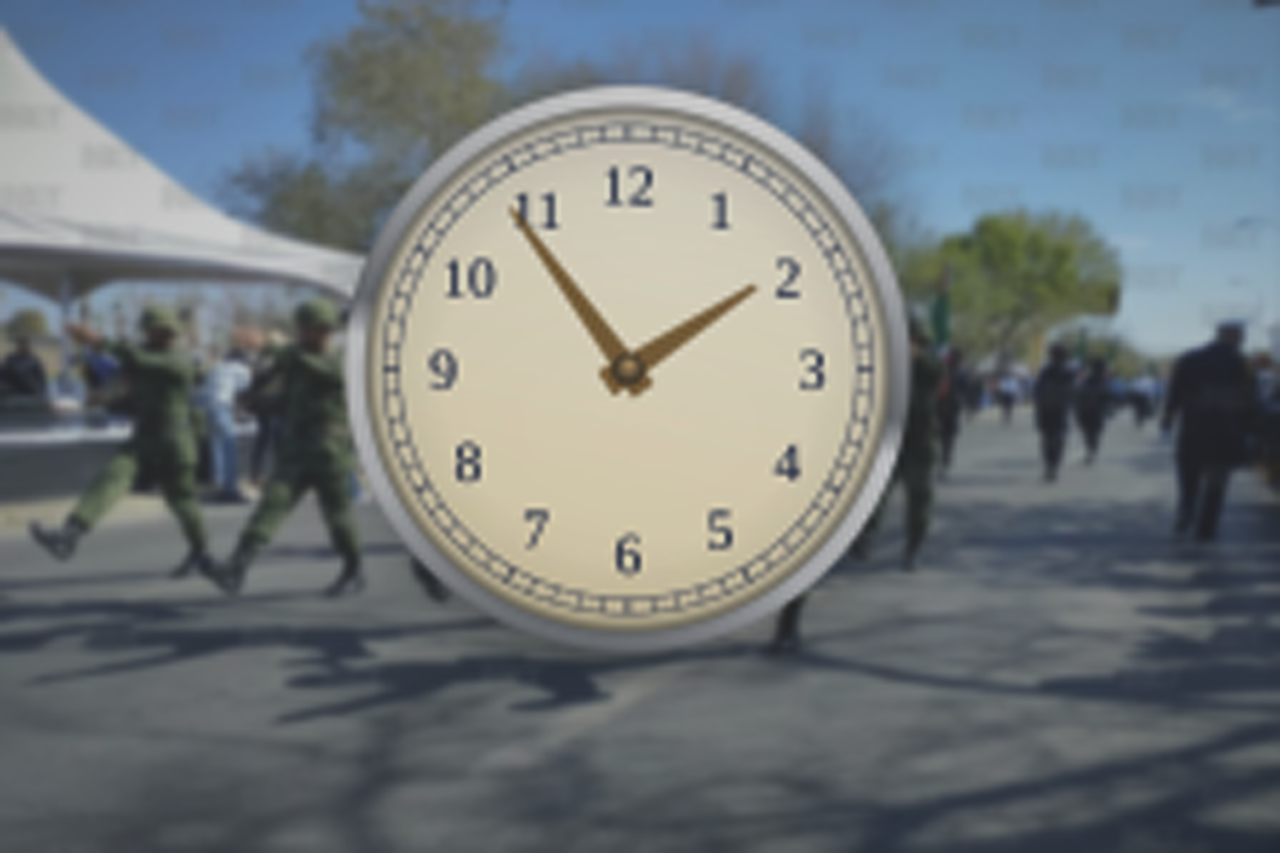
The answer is 1:54
